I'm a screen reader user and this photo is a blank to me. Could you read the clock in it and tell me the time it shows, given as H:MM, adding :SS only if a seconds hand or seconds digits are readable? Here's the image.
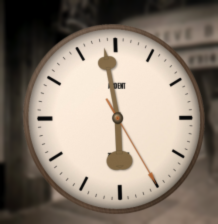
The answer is 5:58:25
